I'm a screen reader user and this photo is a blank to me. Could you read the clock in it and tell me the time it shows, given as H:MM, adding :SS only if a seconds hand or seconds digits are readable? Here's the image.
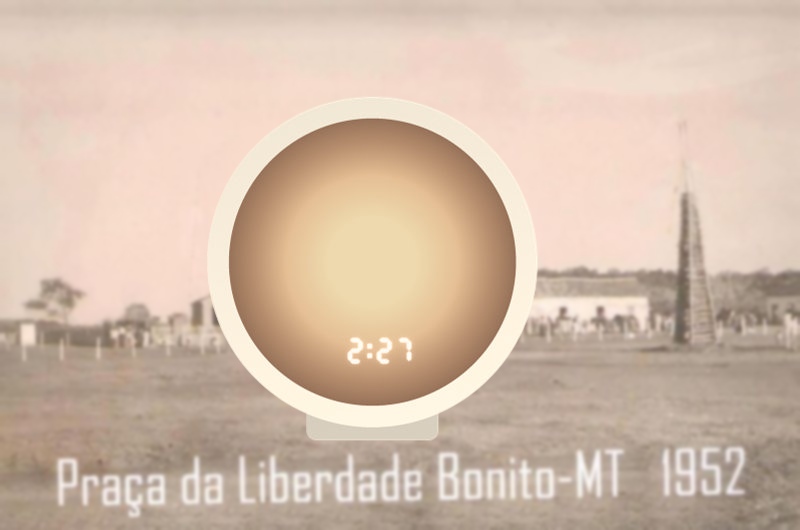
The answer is 2:27
